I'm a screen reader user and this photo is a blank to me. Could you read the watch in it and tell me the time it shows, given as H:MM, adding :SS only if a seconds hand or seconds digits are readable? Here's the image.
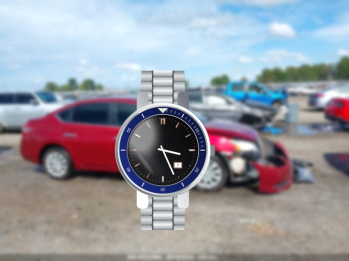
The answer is 3:26
